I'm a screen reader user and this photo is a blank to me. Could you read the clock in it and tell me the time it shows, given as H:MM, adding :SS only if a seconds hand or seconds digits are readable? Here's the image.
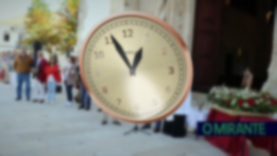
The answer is 12:56
